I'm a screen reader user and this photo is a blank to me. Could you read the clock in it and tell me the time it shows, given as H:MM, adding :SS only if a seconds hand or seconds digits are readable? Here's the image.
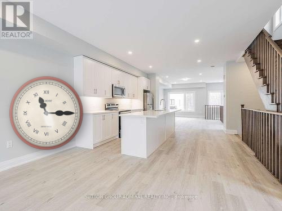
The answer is 11:15
